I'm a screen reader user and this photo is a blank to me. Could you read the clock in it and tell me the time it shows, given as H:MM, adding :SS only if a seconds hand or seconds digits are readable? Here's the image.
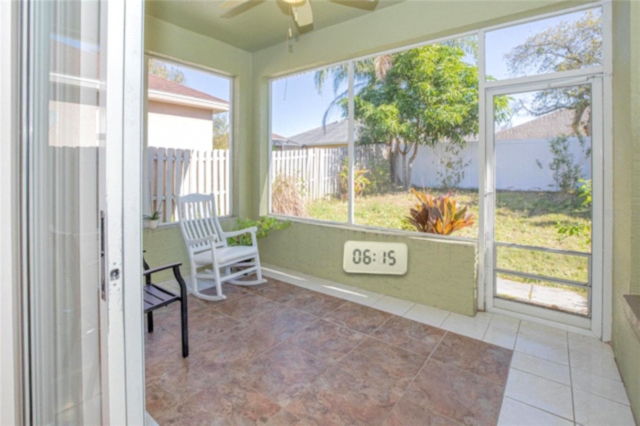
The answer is 6:15
